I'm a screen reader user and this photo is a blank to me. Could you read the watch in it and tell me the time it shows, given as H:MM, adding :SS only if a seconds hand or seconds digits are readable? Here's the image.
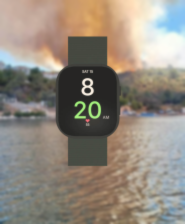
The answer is 8:20
